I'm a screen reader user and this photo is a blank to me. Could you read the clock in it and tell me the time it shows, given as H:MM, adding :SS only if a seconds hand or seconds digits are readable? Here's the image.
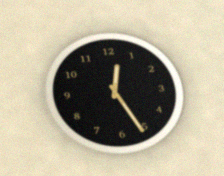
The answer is 12:26
